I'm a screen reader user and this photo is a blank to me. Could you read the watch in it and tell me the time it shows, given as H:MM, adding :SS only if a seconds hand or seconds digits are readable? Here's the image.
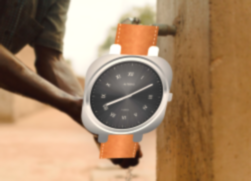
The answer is 8:10
